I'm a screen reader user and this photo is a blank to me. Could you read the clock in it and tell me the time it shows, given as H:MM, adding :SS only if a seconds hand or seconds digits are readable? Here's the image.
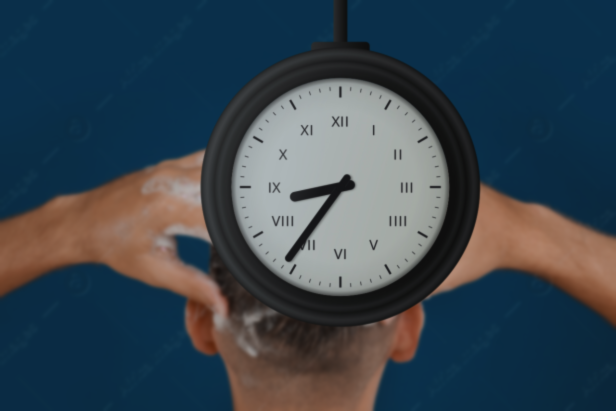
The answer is 8:36
